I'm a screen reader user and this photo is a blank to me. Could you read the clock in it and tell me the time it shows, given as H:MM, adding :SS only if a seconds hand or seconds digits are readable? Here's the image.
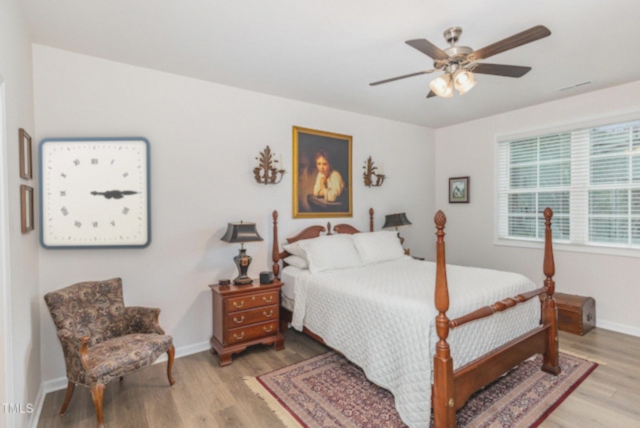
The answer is 3:15
